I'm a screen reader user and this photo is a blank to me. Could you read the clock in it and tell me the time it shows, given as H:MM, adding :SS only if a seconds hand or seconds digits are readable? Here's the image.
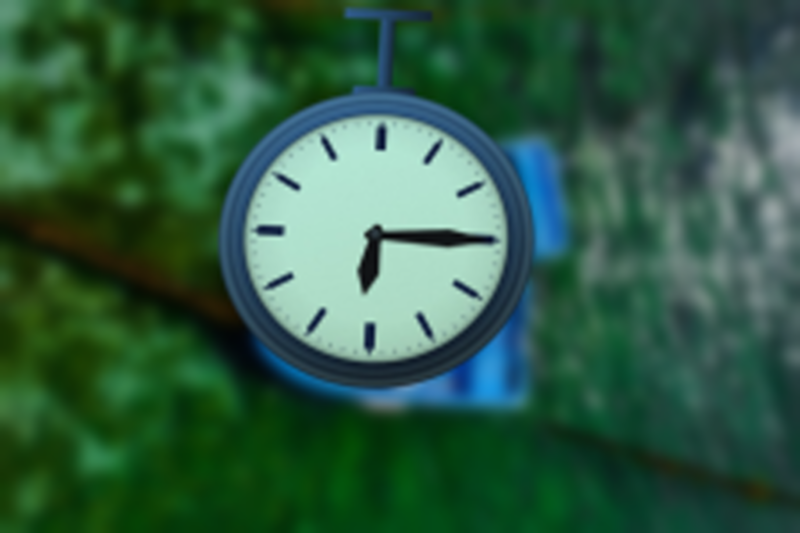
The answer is 6:15
